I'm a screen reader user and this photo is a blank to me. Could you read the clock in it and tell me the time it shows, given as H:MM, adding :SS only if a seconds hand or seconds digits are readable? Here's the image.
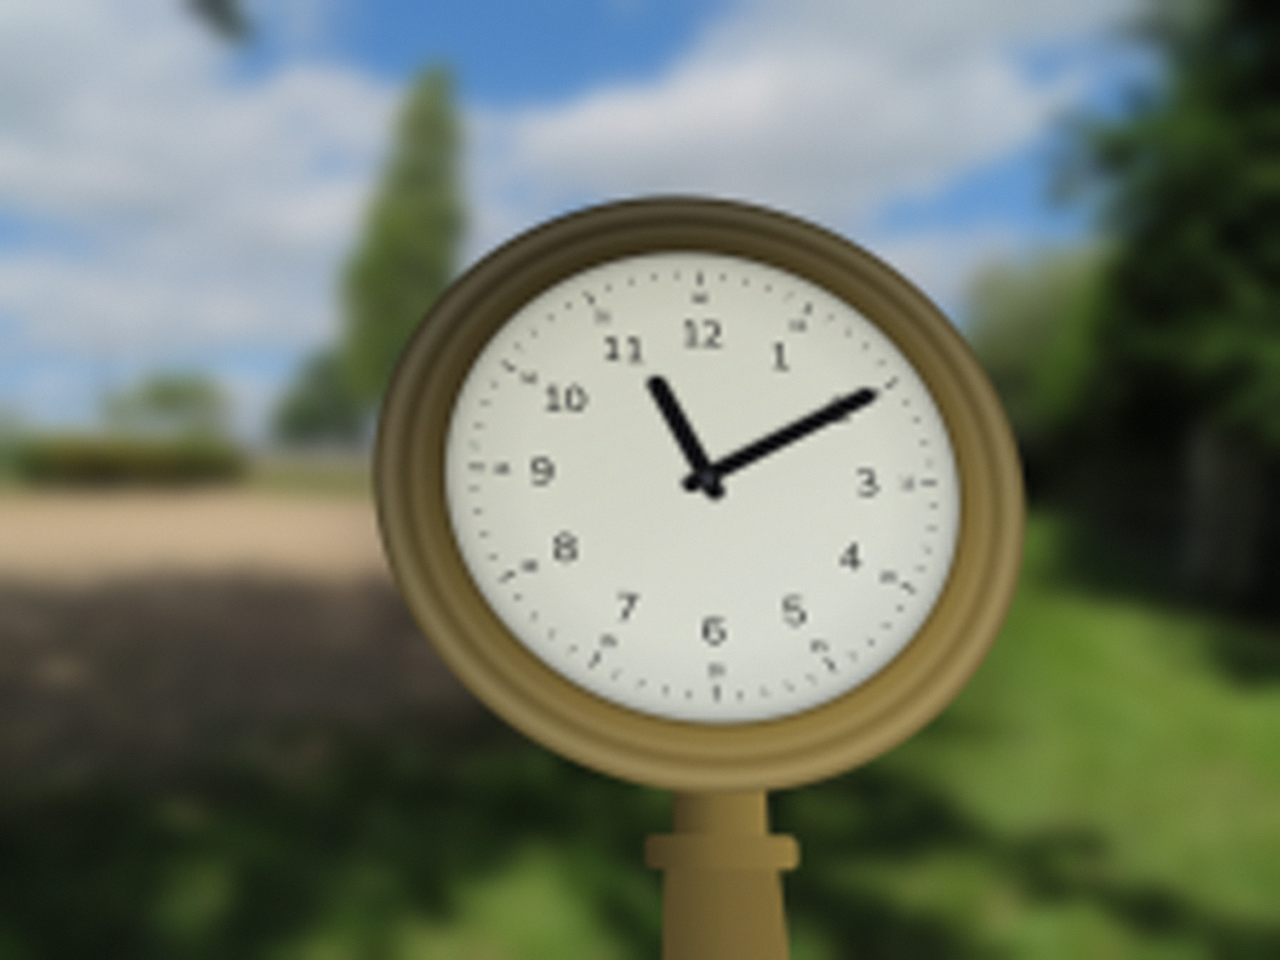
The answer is 11:10
